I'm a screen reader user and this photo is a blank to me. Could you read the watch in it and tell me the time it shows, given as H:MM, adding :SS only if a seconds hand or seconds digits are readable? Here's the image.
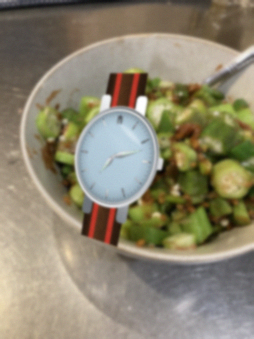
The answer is 7:12
